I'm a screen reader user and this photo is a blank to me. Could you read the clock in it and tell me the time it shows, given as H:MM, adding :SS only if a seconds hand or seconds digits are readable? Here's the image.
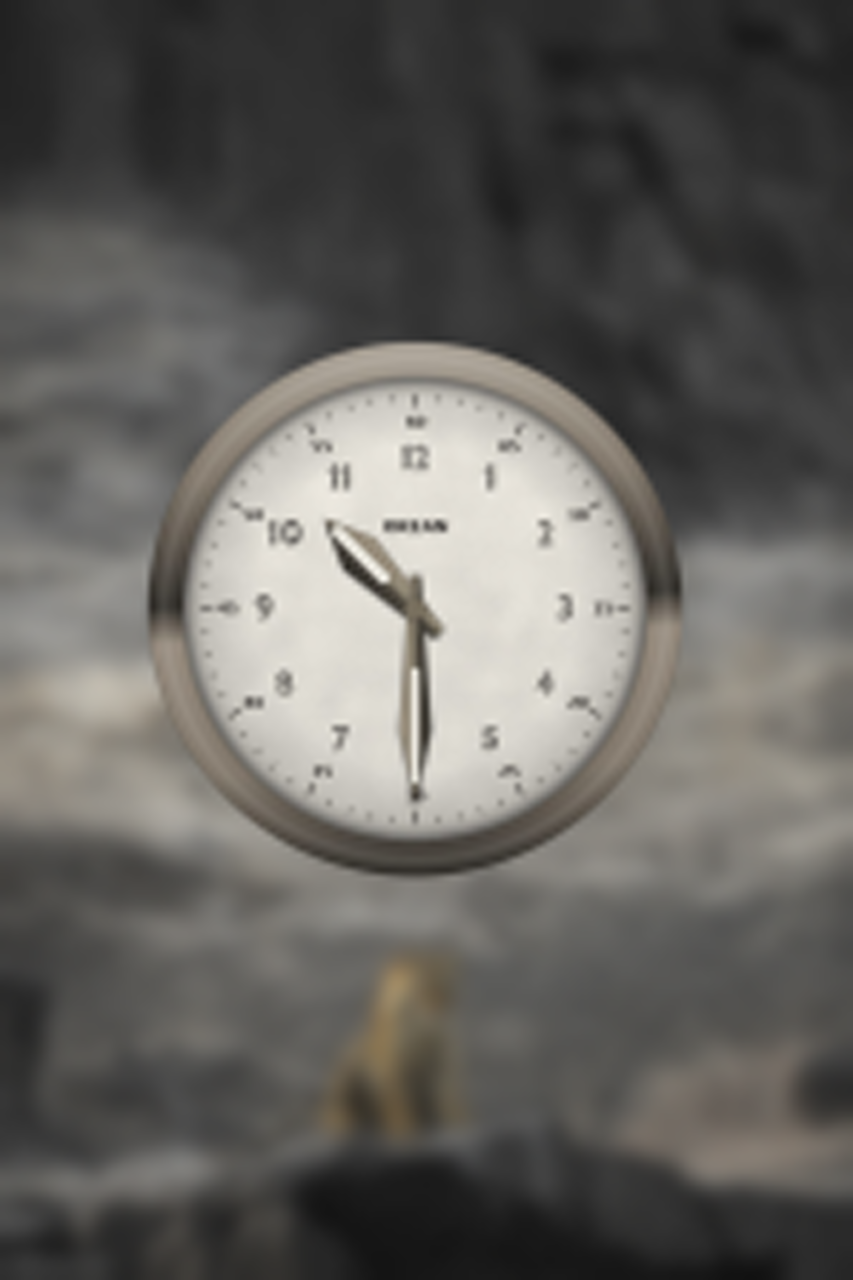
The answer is 10:30
